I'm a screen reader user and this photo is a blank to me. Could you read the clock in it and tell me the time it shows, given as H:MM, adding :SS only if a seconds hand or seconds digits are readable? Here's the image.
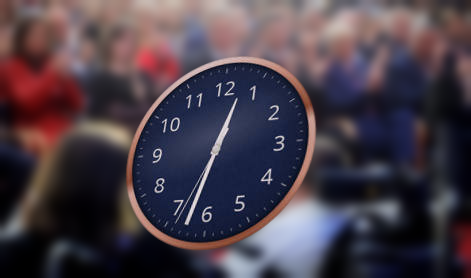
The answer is 12:32:34
